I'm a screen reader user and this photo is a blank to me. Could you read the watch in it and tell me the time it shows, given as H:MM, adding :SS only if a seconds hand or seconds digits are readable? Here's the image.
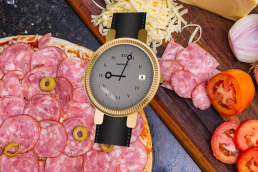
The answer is 9:03
